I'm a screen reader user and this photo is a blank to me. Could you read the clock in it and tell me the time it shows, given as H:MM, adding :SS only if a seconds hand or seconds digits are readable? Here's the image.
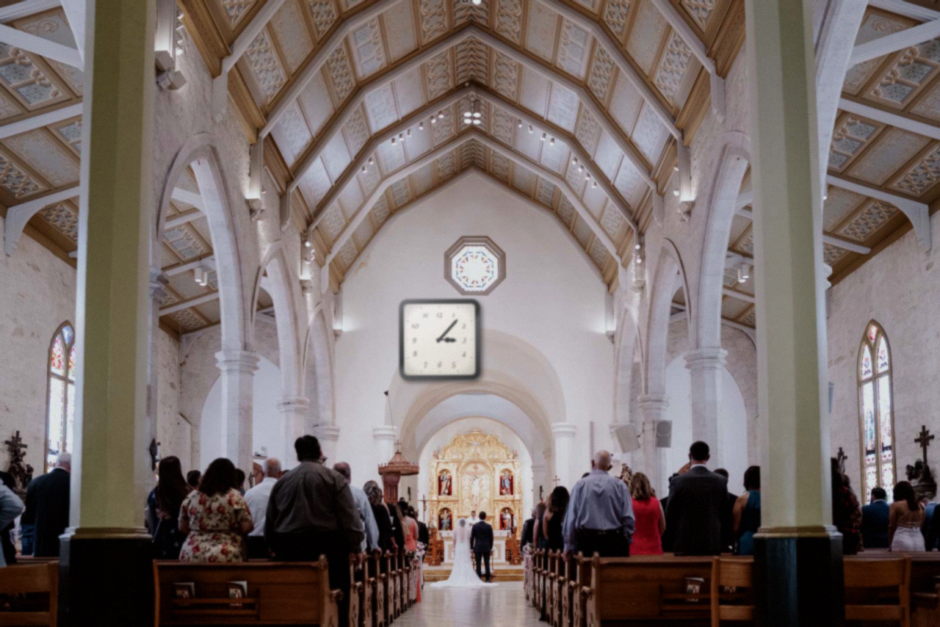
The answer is 3:07
